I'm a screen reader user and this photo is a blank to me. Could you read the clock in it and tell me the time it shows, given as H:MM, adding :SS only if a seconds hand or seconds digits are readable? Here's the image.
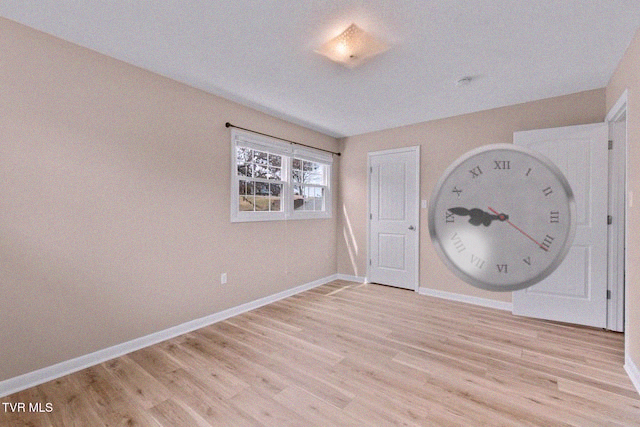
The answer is 8:46:21
